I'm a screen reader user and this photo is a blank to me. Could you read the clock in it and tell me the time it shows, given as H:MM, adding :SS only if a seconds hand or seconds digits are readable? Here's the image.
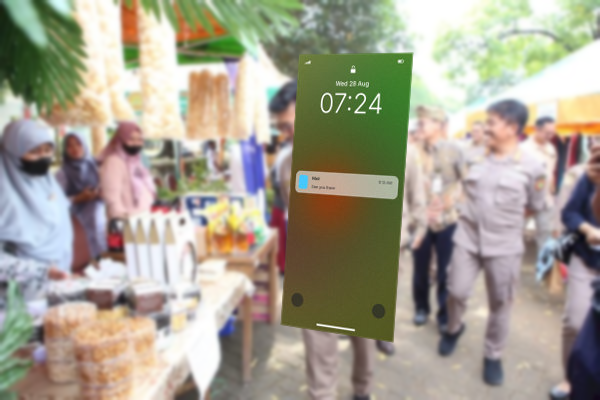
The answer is 7:24
